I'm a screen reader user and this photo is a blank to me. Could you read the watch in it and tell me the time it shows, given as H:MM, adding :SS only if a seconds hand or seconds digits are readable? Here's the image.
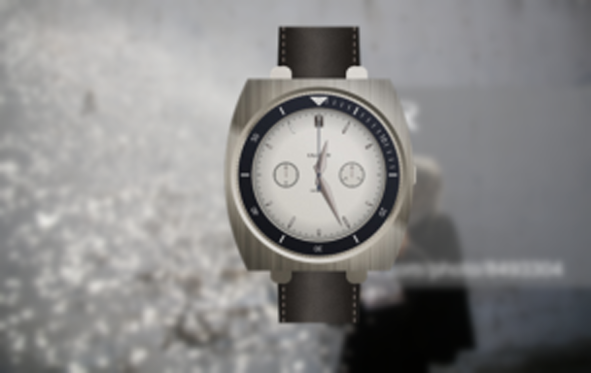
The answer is 12:26
